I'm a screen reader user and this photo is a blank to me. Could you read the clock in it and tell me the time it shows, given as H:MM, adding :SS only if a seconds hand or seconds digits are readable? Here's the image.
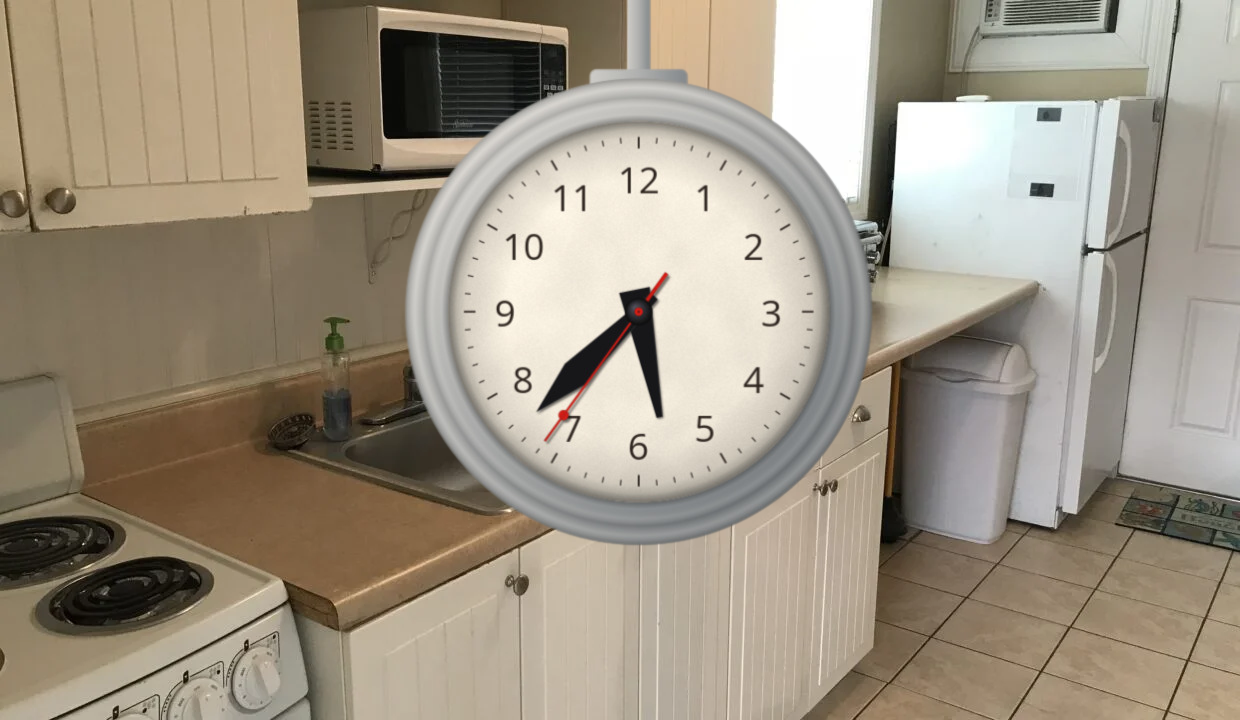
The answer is 5:37:36
